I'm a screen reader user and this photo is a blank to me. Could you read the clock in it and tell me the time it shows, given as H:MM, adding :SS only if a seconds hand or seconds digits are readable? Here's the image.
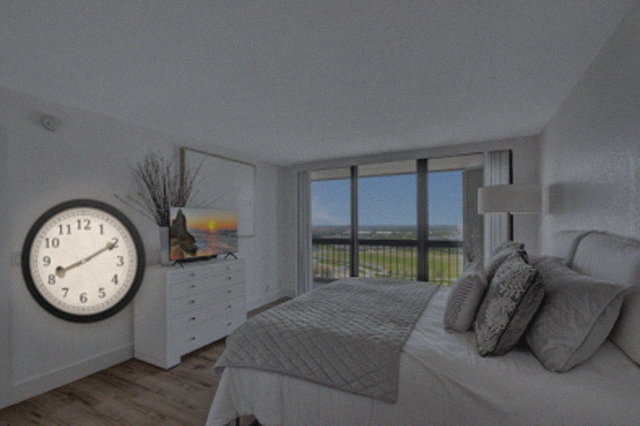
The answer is 8:10
